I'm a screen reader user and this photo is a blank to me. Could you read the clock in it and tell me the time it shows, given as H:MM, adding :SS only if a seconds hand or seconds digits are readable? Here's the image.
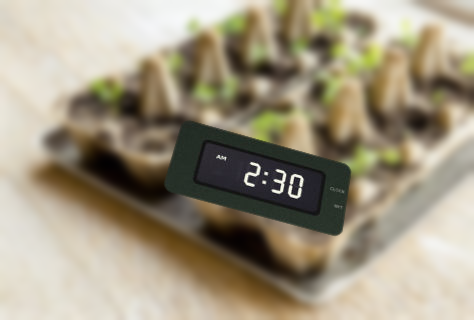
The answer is 2:30
